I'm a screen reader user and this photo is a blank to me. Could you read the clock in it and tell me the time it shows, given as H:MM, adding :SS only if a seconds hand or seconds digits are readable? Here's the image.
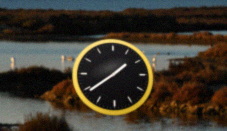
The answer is 1:39
